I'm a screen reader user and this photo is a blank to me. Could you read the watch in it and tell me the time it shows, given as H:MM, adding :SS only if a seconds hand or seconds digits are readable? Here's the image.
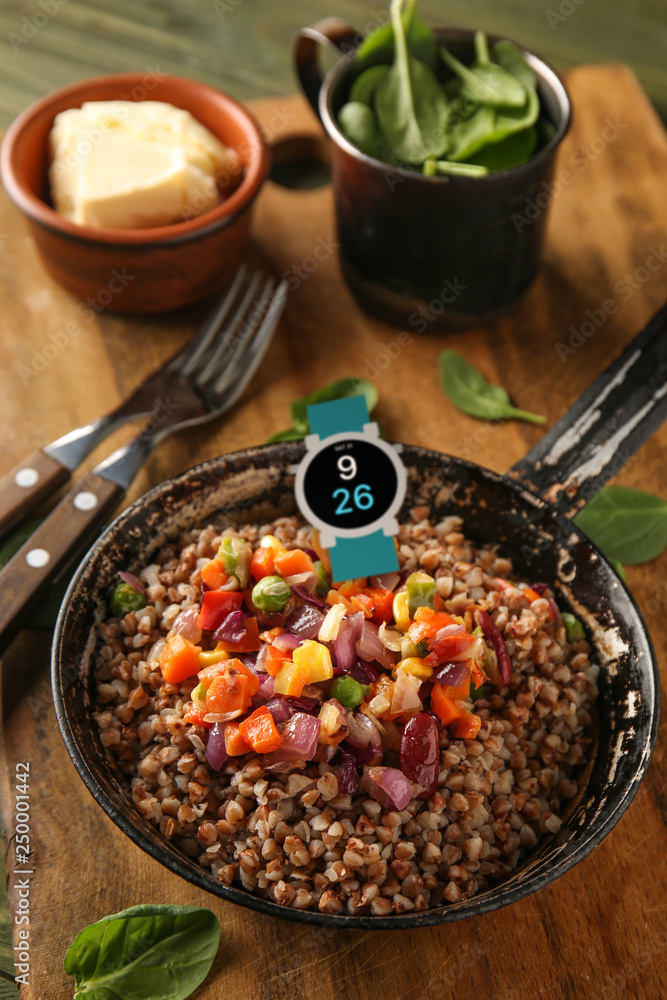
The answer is 9:26
